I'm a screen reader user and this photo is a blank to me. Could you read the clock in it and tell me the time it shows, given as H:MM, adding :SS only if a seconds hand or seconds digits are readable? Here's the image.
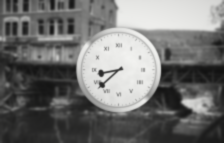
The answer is 8:38
